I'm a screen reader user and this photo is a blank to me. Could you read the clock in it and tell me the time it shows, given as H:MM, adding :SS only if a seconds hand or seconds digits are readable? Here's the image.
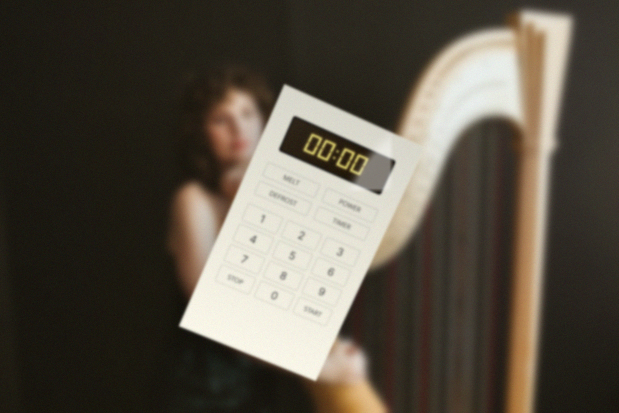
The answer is 0:00
